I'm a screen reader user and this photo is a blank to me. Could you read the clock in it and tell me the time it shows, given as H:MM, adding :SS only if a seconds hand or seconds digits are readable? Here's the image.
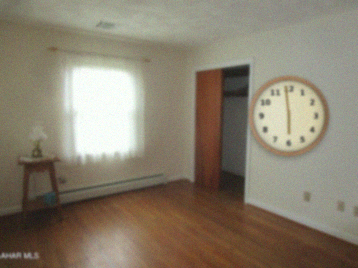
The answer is 5:59
